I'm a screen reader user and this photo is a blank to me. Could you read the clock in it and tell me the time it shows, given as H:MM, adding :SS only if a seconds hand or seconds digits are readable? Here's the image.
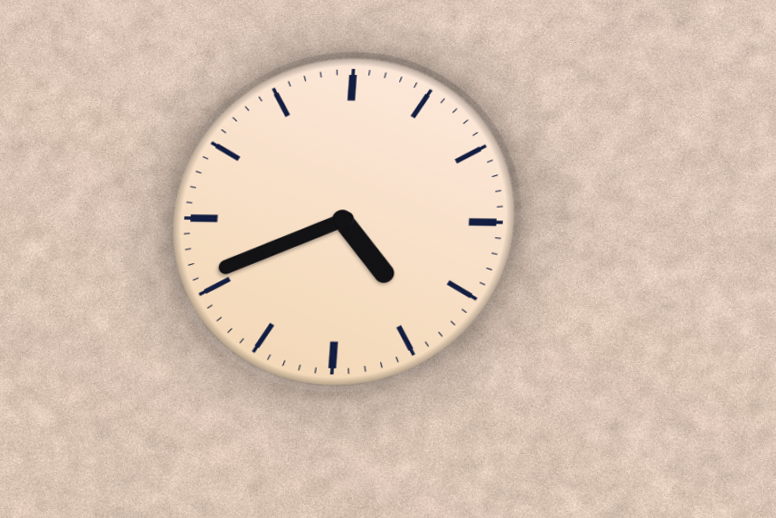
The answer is 4:41
